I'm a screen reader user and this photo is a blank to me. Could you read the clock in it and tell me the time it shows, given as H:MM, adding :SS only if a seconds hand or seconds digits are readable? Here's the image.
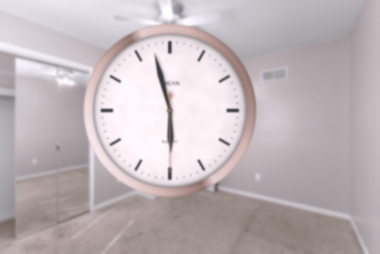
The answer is 5:57:30
